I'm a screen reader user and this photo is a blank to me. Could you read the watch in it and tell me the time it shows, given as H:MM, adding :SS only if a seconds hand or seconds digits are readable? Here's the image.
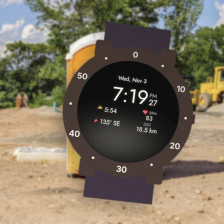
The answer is 7:19:27
